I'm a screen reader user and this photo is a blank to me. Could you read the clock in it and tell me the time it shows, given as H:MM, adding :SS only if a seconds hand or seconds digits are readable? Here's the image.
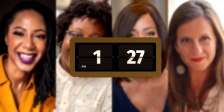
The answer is 1:27
